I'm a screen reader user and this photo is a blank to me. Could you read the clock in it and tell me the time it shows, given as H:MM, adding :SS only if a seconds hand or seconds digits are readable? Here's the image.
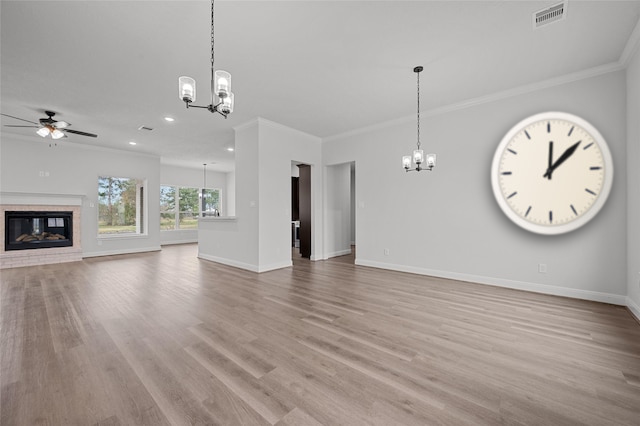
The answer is 12:08
